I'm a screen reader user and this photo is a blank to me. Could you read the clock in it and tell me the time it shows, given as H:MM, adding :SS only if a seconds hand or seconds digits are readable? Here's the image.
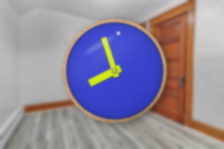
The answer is 7:56
